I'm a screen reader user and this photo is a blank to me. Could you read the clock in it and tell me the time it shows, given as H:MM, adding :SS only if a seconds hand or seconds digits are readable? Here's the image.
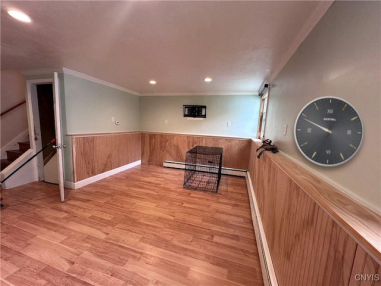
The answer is 9:49
